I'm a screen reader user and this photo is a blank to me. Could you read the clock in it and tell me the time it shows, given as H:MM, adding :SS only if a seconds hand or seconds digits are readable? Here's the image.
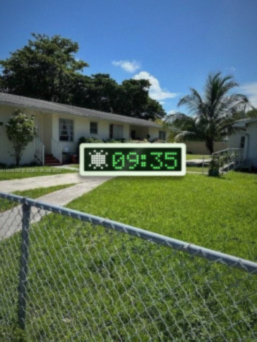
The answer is 9:35
